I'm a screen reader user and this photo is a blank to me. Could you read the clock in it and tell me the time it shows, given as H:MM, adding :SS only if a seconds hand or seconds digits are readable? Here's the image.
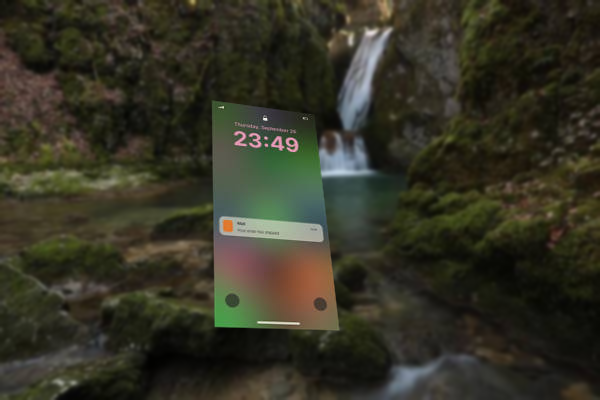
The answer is 23:49
